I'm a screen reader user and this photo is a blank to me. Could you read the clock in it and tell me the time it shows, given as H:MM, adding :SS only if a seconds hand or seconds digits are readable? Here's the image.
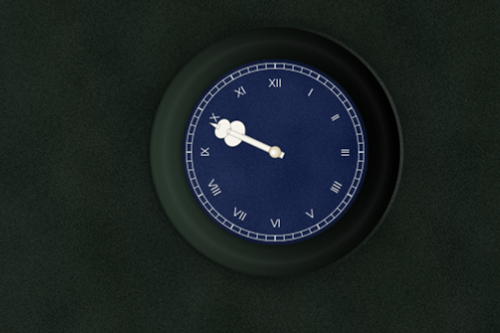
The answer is 9:49
